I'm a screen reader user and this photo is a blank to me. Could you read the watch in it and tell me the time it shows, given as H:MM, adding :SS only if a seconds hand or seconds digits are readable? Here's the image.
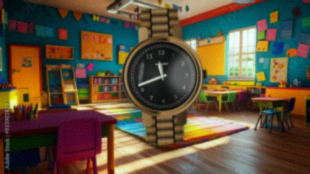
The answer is 11:42
